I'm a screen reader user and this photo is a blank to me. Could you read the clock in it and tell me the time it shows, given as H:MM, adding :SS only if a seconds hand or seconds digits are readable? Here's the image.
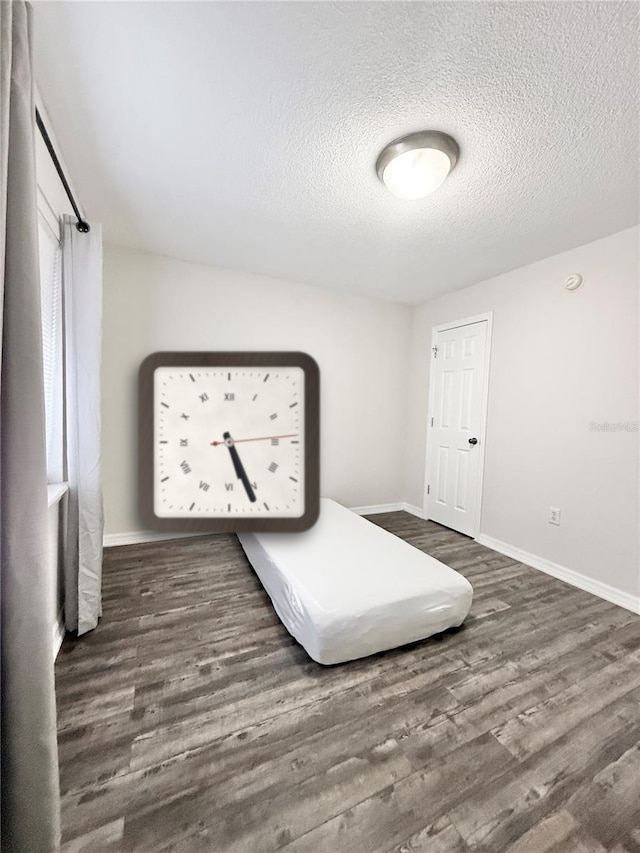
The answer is 5:26:14
